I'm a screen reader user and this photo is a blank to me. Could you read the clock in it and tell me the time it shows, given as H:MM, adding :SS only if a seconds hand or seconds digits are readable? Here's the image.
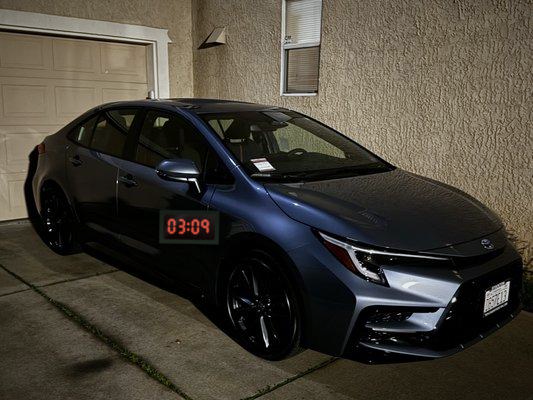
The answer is 3:09
